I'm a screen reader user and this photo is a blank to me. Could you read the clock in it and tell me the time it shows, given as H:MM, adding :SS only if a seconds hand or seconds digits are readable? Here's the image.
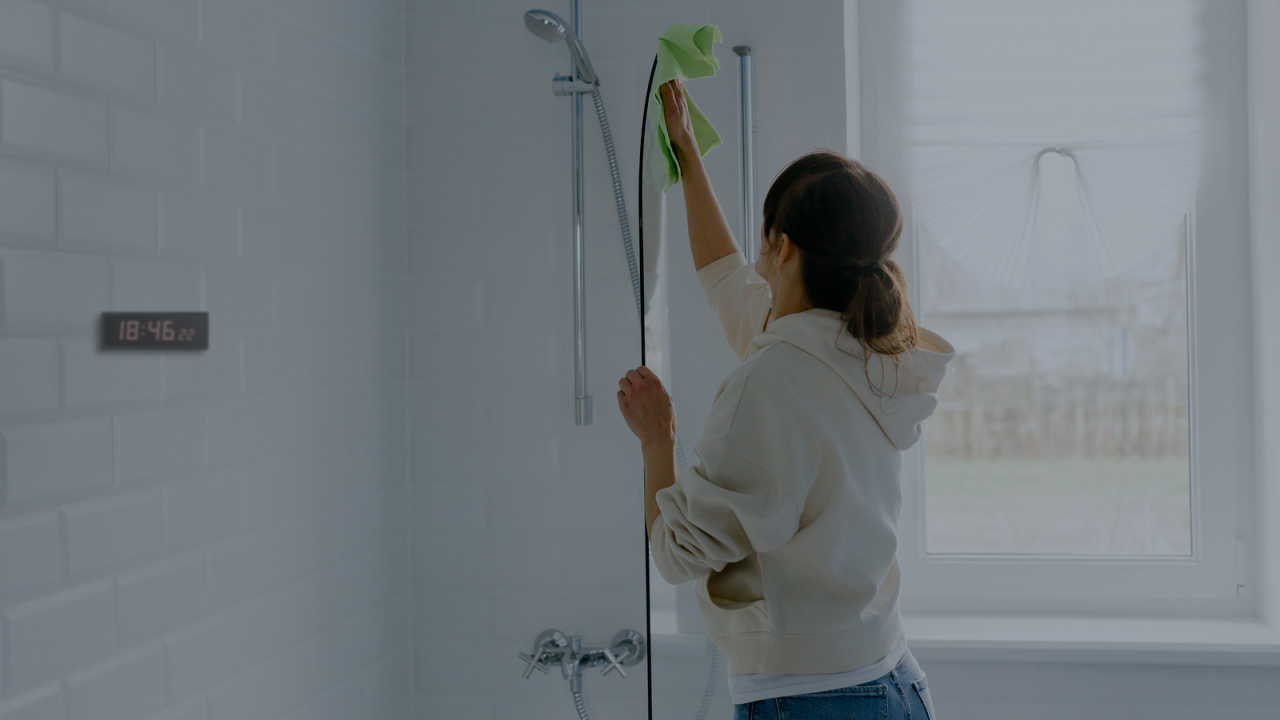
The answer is 18:46
